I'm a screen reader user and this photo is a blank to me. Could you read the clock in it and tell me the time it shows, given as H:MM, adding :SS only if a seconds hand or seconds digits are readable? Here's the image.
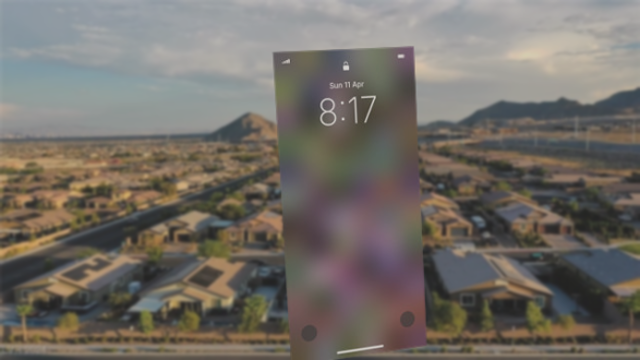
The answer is 8:17
